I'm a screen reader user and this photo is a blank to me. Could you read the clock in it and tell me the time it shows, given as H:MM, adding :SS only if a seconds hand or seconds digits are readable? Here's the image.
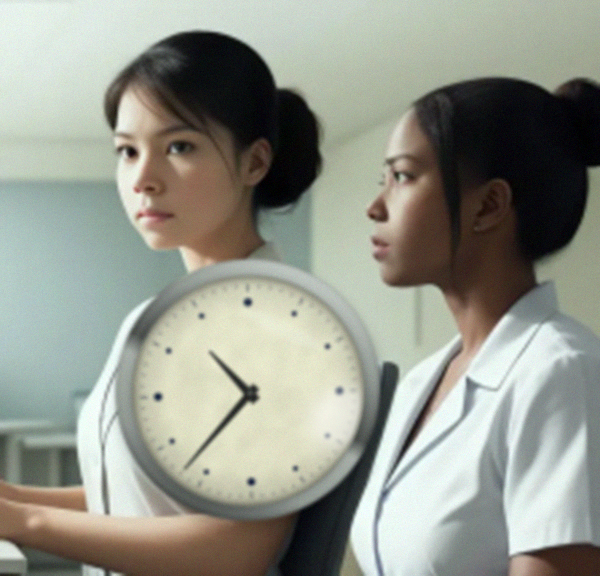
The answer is 10:37
